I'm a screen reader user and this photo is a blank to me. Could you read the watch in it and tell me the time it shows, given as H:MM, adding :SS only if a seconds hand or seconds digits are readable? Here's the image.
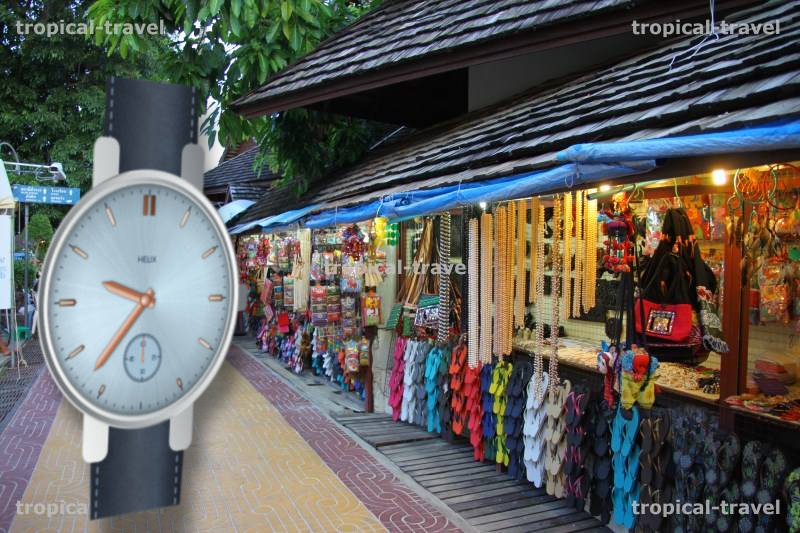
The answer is 9:37
